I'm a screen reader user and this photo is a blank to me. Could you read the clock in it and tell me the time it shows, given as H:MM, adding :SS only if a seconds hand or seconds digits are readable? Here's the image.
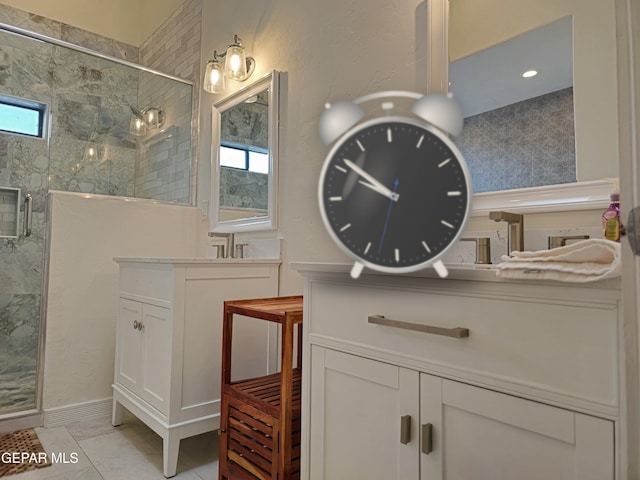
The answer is 9:51:33
